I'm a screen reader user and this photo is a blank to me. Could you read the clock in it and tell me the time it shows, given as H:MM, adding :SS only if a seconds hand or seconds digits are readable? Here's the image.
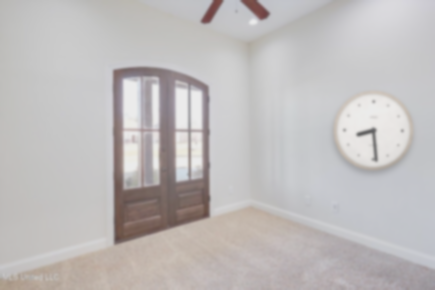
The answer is 8:29
